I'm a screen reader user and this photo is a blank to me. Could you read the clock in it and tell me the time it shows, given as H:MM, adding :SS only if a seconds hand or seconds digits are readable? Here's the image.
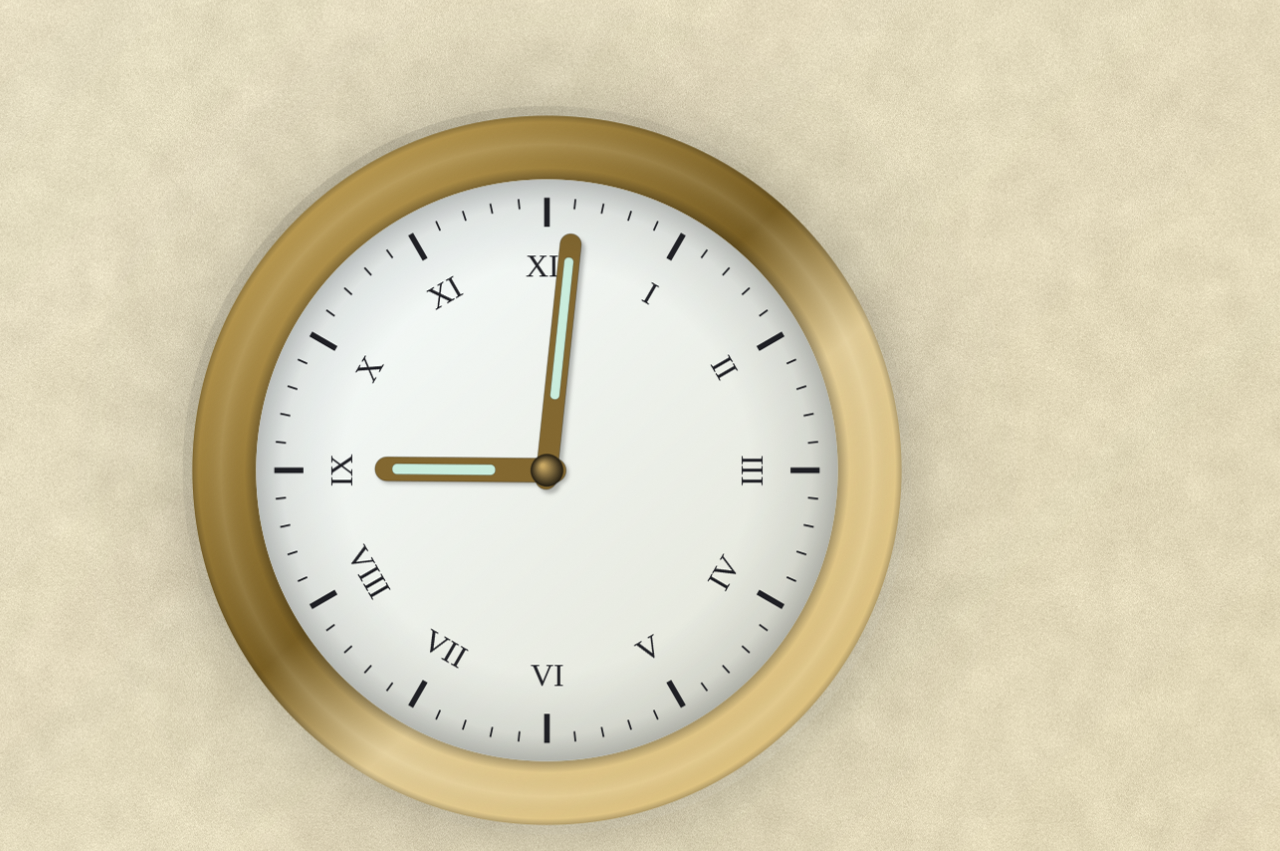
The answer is 9:01
